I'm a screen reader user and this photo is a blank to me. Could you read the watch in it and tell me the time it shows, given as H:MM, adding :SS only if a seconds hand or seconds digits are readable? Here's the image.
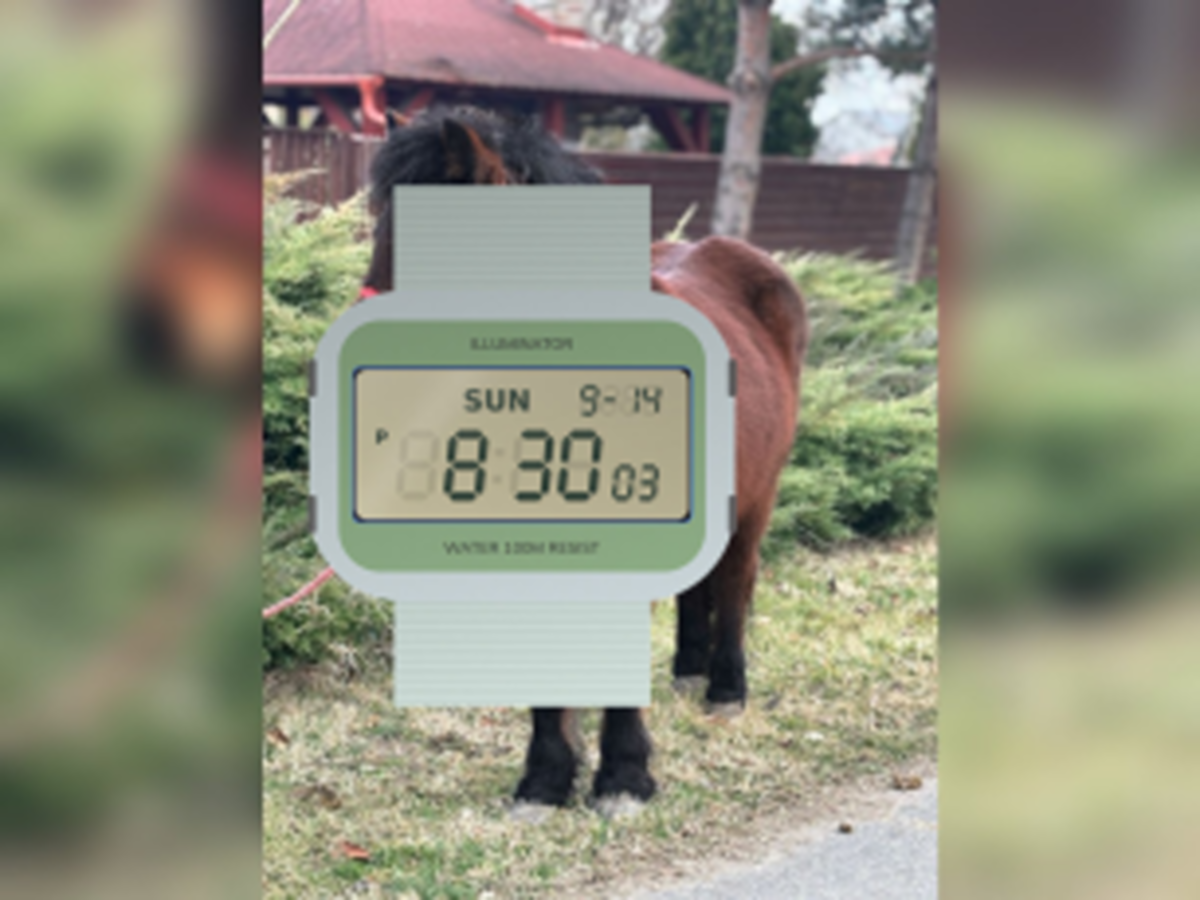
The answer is 8:30:03
